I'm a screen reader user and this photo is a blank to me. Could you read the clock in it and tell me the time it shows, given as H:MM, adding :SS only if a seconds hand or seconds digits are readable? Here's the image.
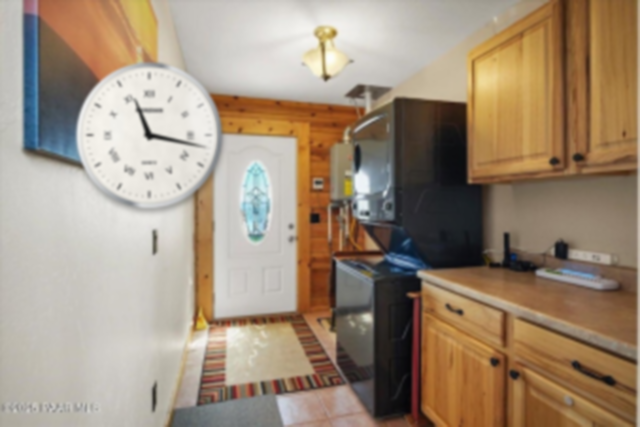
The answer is 11:17
